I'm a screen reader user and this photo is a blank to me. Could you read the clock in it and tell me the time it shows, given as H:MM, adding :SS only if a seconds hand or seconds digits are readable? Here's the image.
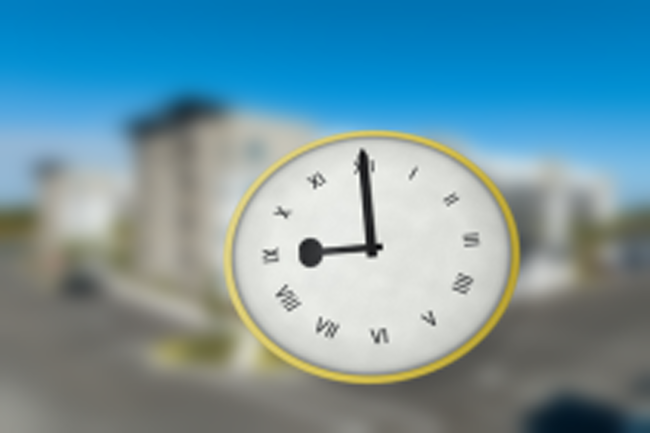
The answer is 9:00
